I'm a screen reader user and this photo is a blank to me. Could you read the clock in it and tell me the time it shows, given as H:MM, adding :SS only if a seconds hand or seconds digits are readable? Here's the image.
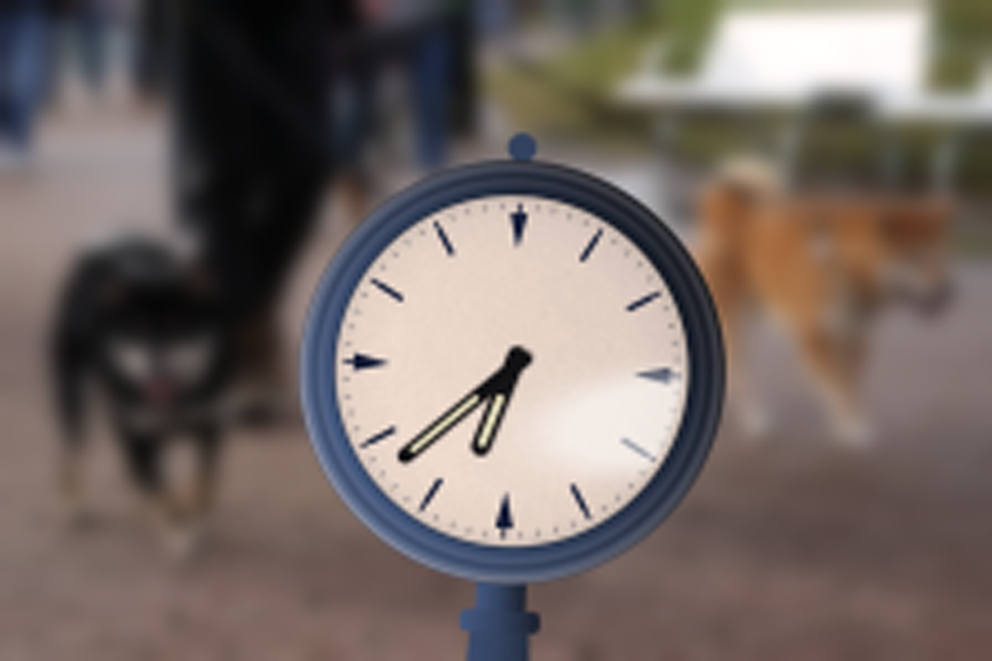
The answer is 6:38
